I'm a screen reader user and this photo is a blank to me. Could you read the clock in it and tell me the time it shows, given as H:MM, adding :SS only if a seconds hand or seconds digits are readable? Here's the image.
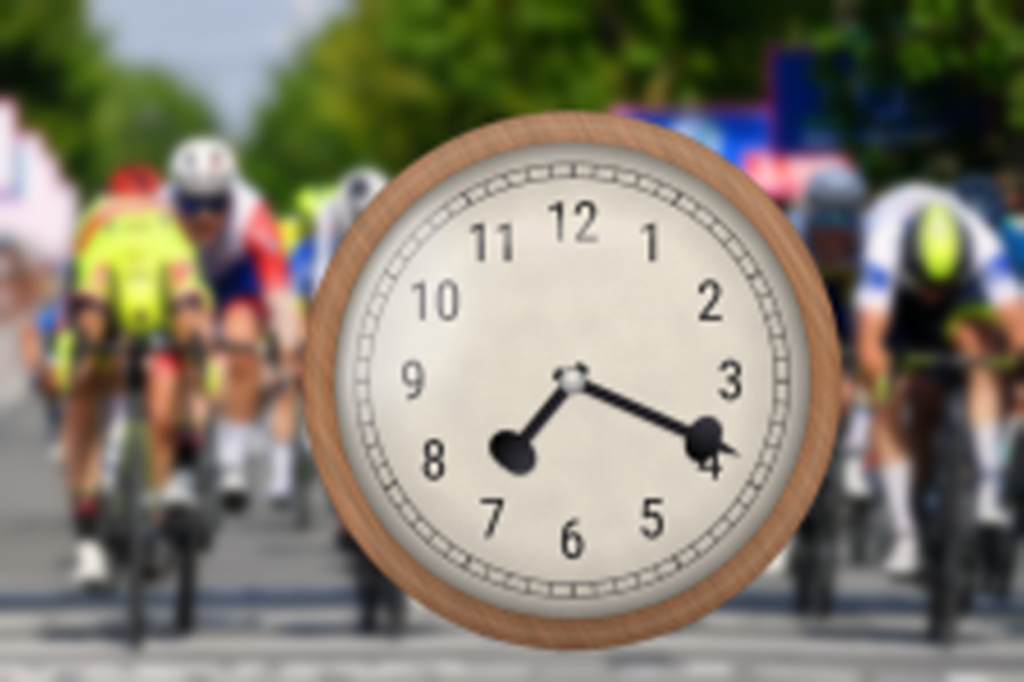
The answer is 7:19
